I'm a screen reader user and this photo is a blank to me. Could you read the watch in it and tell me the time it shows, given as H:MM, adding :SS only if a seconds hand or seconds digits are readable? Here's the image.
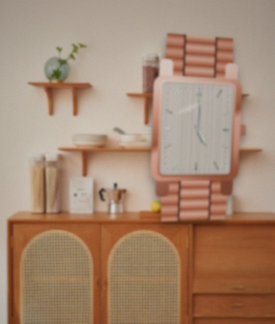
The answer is 5:00
